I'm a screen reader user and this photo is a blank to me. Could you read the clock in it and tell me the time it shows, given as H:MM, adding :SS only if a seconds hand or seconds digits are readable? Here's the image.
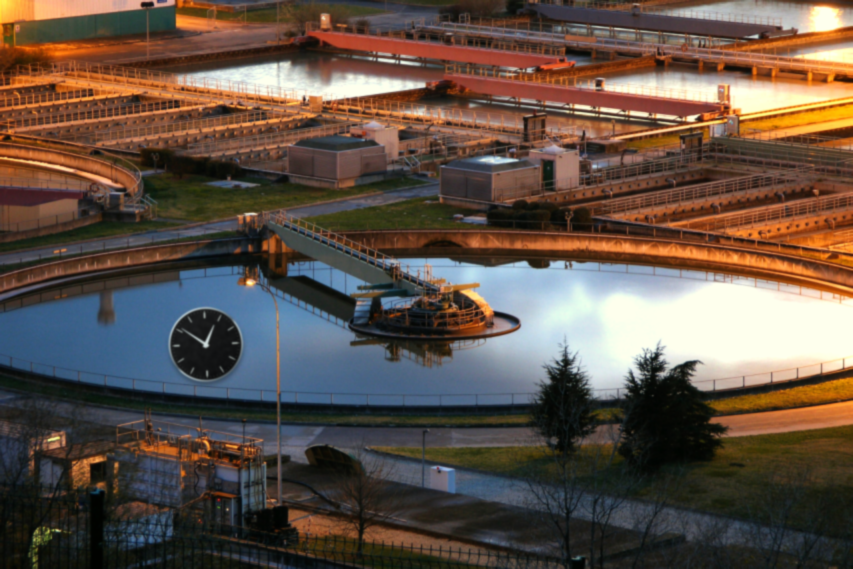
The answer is 12:51
